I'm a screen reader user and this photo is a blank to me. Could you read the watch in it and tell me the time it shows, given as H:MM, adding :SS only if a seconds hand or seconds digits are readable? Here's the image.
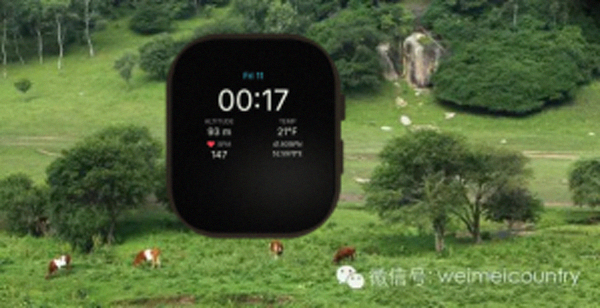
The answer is 0:17
